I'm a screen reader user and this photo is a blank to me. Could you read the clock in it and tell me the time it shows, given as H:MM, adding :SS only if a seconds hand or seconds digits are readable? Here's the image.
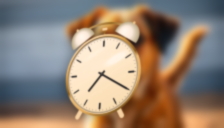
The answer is 7:20
